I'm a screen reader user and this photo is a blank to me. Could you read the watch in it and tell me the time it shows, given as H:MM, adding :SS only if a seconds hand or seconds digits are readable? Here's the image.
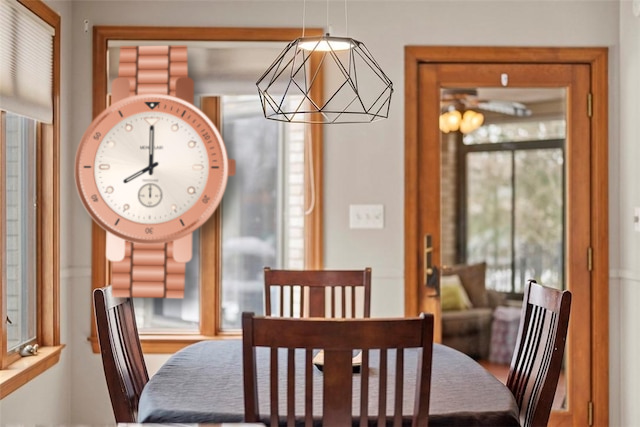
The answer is 8:00
